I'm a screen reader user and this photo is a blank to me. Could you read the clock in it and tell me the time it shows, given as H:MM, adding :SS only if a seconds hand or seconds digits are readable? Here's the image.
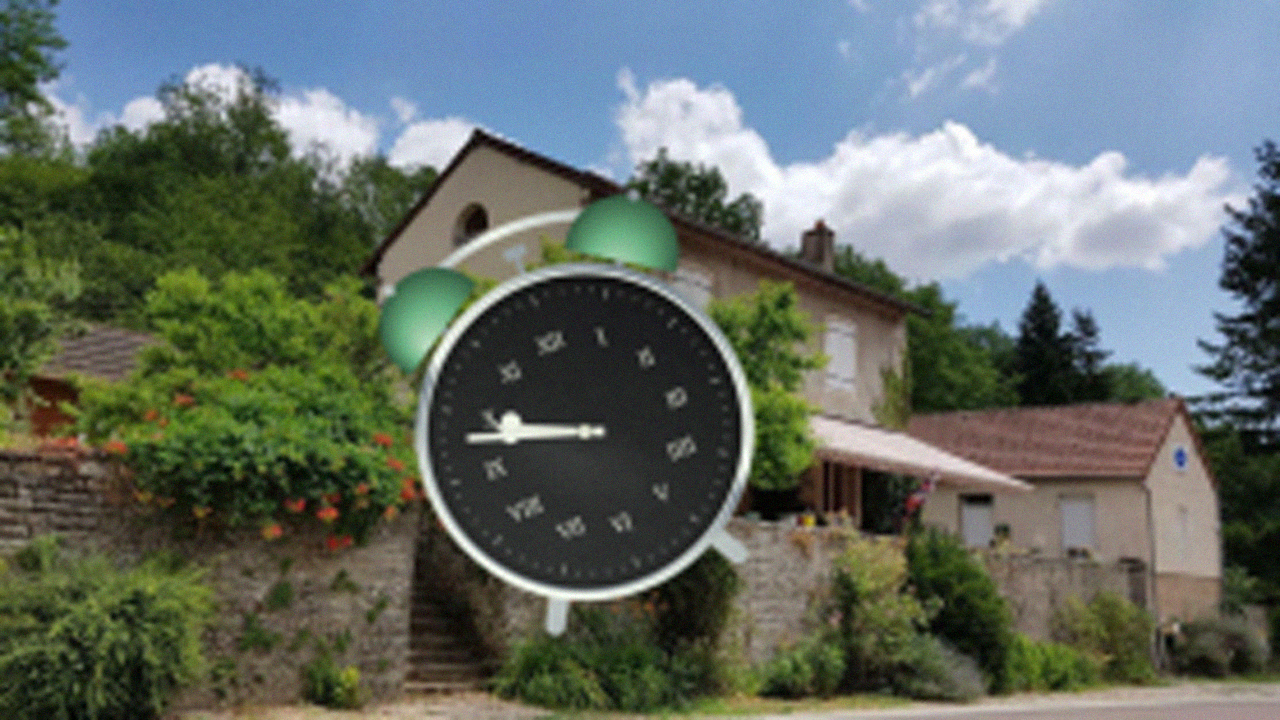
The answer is 9:48
